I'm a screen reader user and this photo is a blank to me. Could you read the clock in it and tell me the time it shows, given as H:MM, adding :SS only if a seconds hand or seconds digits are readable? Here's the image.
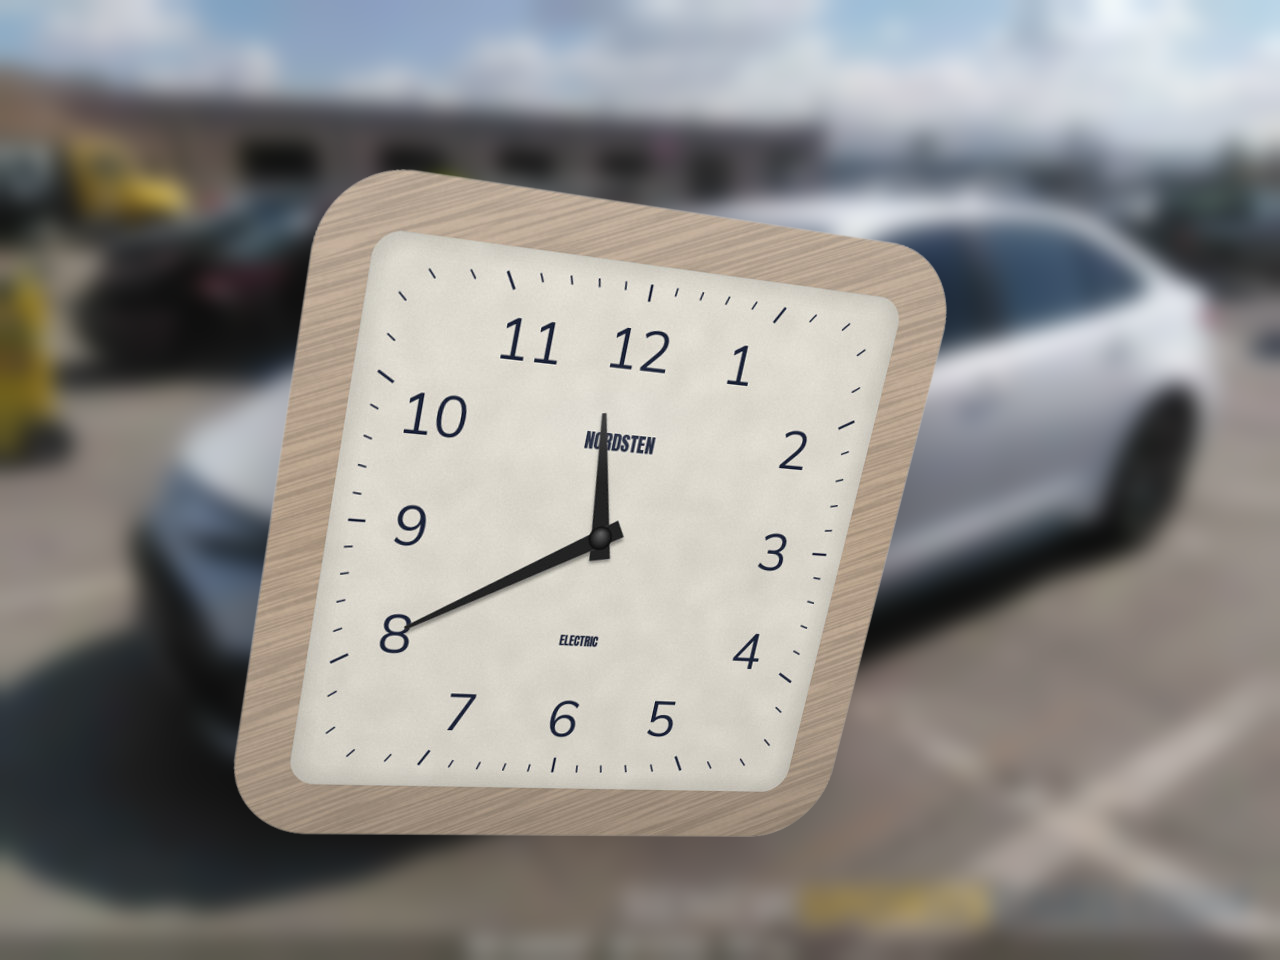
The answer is 11:40
